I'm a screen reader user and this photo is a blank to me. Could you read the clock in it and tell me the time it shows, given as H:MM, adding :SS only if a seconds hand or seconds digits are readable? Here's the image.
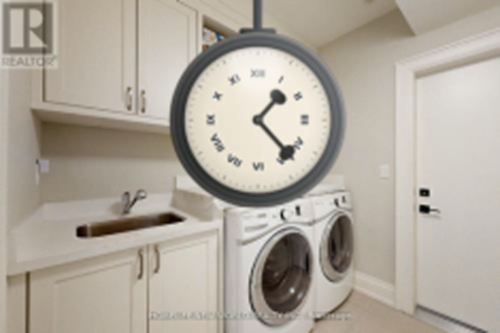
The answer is 1:23
